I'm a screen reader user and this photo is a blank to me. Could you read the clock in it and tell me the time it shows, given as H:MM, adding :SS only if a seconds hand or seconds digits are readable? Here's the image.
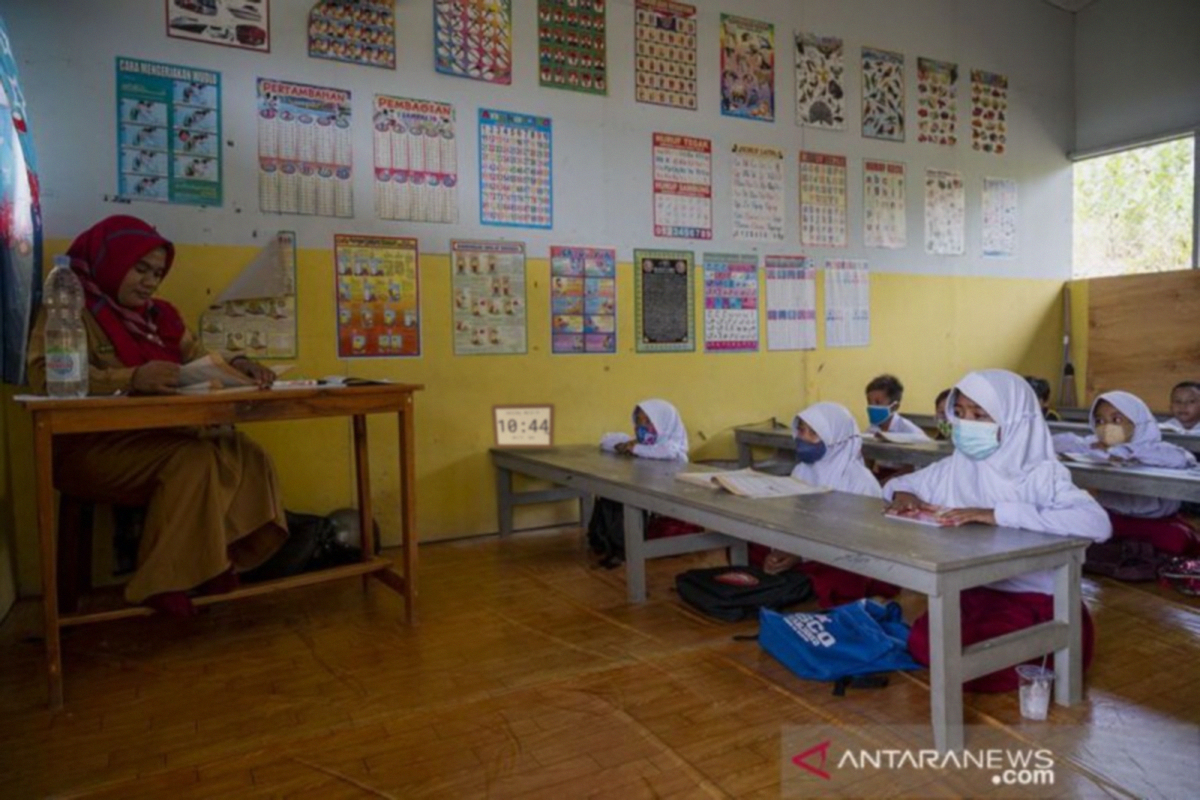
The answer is 10:44
